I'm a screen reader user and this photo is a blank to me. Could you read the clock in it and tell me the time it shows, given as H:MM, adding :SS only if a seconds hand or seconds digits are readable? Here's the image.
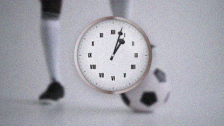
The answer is 1:03
